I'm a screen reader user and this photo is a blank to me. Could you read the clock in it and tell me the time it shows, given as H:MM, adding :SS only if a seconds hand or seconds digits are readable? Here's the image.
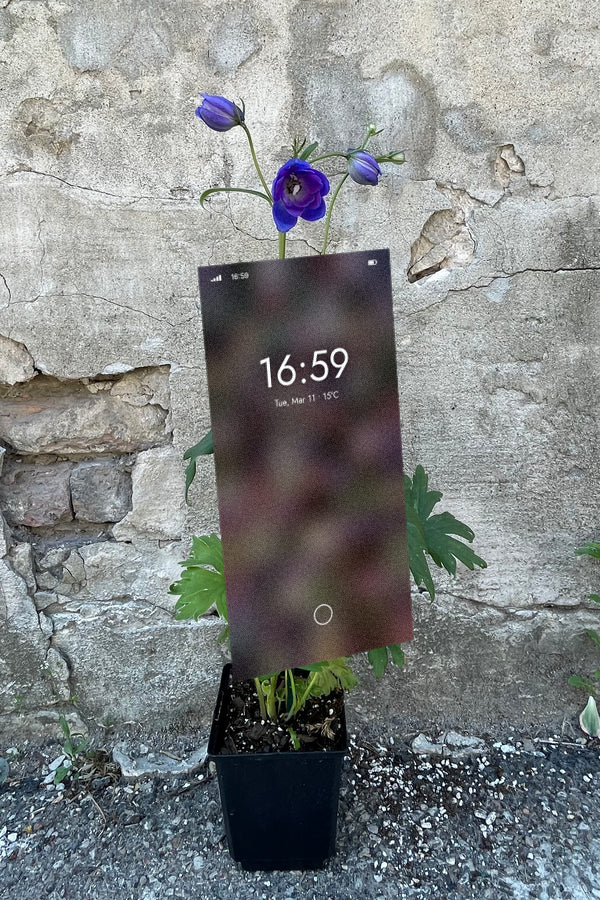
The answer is 16:59
